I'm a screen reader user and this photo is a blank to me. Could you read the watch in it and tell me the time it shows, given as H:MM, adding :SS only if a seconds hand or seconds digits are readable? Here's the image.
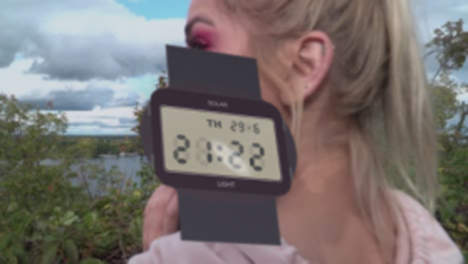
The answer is 21:22
